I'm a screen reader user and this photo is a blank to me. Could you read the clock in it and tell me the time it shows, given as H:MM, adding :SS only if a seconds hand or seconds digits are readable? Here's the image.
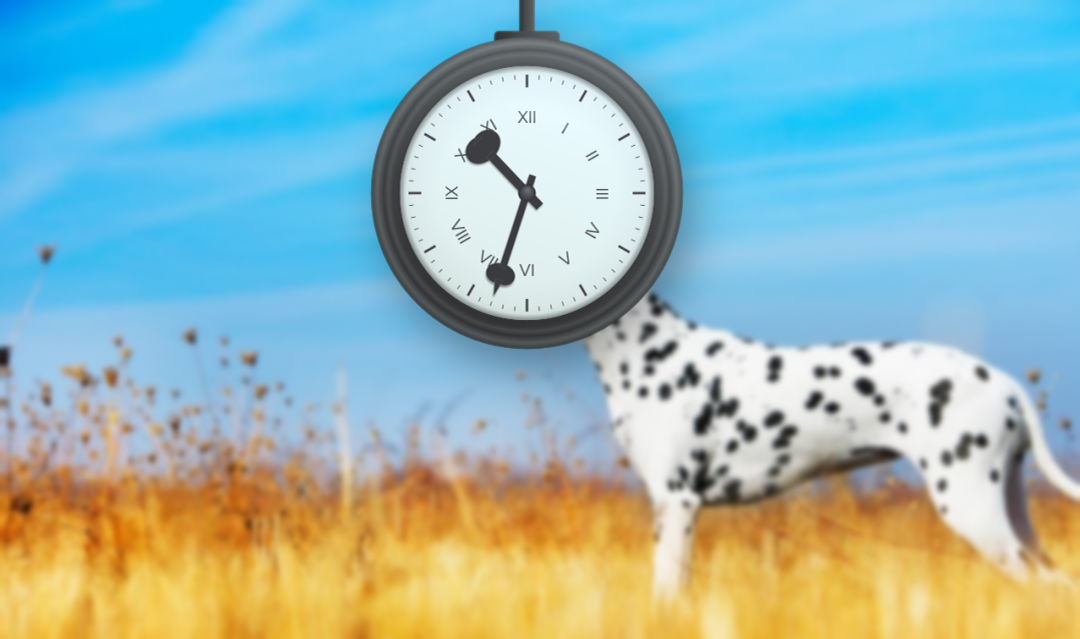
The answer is 10:33
